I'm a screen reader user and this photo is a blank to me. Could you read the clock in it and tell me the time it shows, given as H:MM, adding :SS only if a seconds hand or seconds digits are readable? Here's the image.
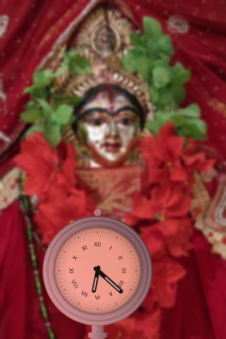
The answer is 6:22
